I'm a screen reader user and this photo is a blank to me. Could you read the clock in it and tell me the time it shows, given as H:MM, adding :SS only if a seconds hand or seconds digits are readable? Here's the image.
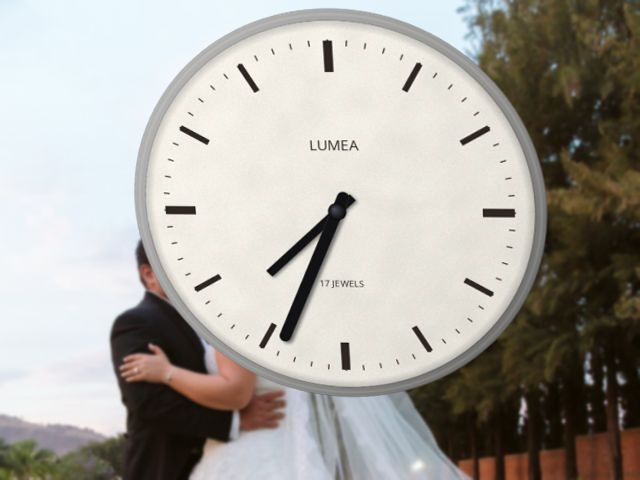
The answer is 7:34
